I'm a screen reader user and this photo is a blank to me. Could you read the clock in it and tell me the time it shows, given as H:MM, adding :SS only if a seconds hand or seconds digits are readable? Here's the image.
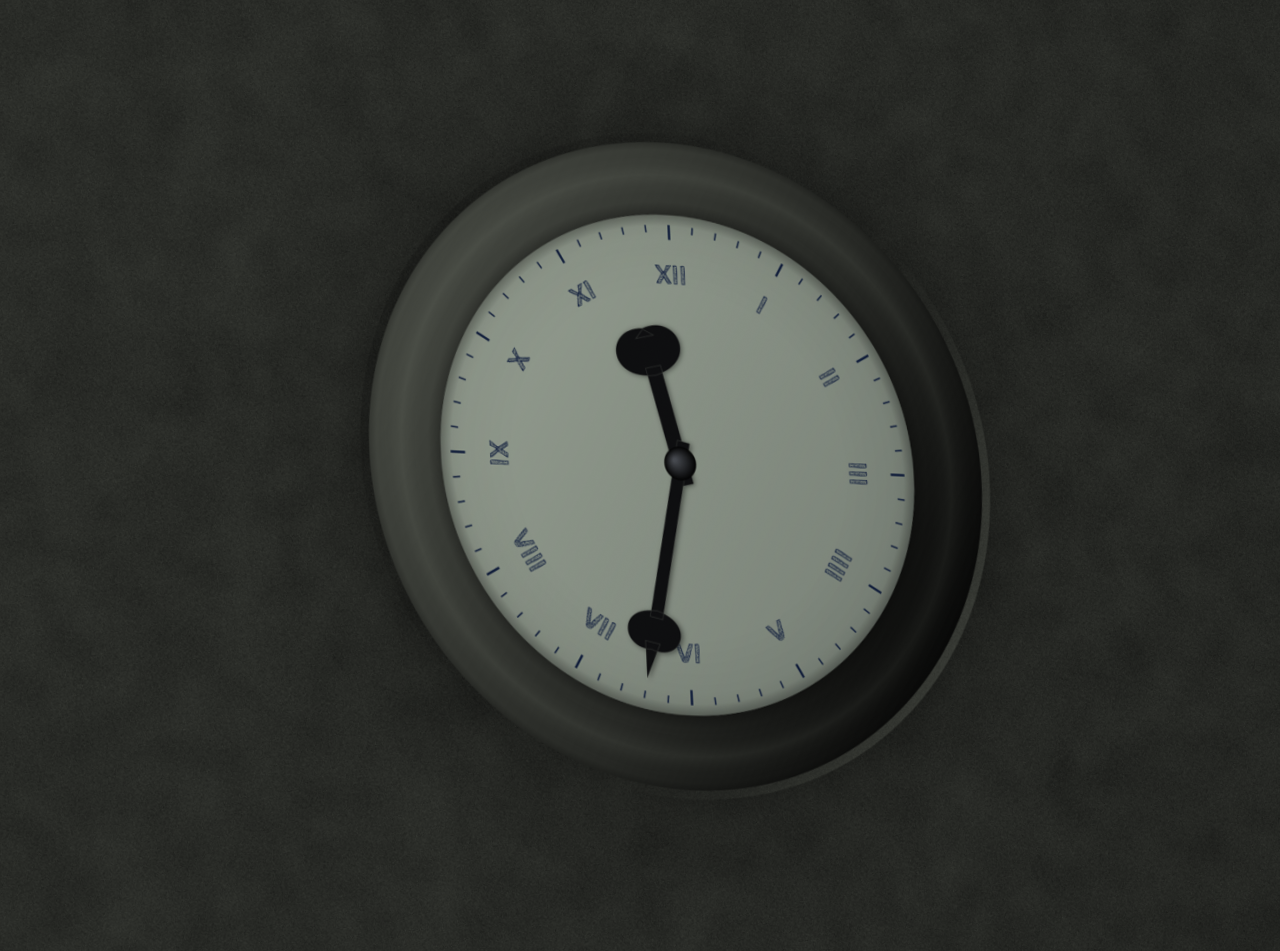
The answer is 11:32
